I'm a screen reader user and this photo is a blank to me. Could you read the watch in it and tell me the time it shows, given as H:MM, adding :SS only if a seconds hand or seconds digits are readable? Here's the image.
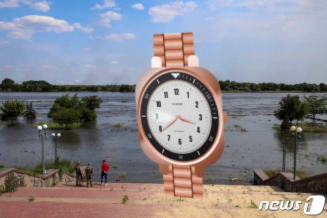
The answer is 3:39
